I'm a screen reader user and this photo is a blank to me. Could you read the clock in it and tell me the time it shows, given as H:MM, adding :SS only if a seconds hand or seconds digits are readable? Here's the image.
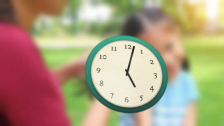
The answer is 5:02
